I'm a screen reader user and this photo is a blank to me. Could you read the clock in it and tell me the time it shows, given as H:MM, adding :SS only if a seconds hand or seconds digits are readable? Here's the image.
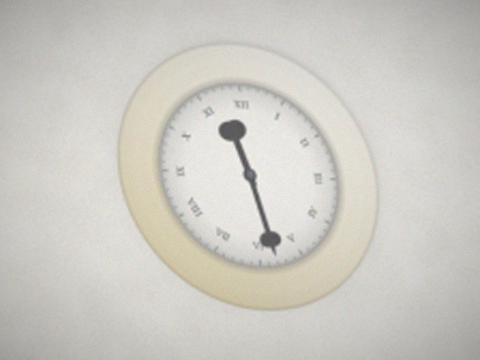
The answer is 11:28
